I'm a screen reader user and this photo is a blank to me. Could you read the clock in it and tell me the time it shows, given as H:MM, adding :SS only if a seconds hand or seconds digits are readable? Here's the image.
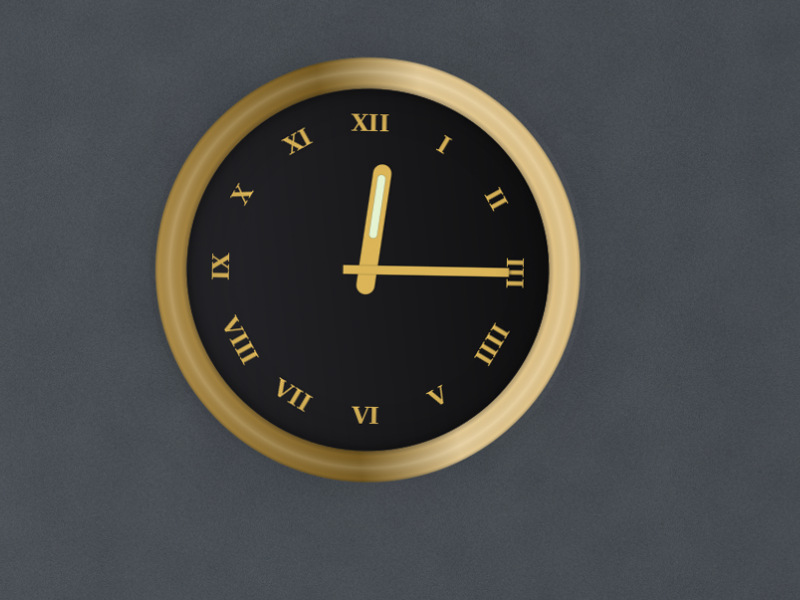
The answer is 12:15
